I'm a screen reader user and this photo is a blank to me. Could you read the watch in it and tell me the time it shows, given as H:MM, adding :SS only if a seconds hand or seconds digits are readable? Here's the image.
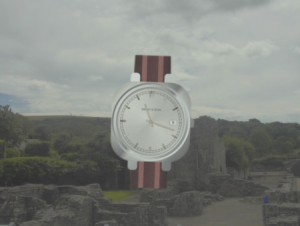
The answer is 11:18
